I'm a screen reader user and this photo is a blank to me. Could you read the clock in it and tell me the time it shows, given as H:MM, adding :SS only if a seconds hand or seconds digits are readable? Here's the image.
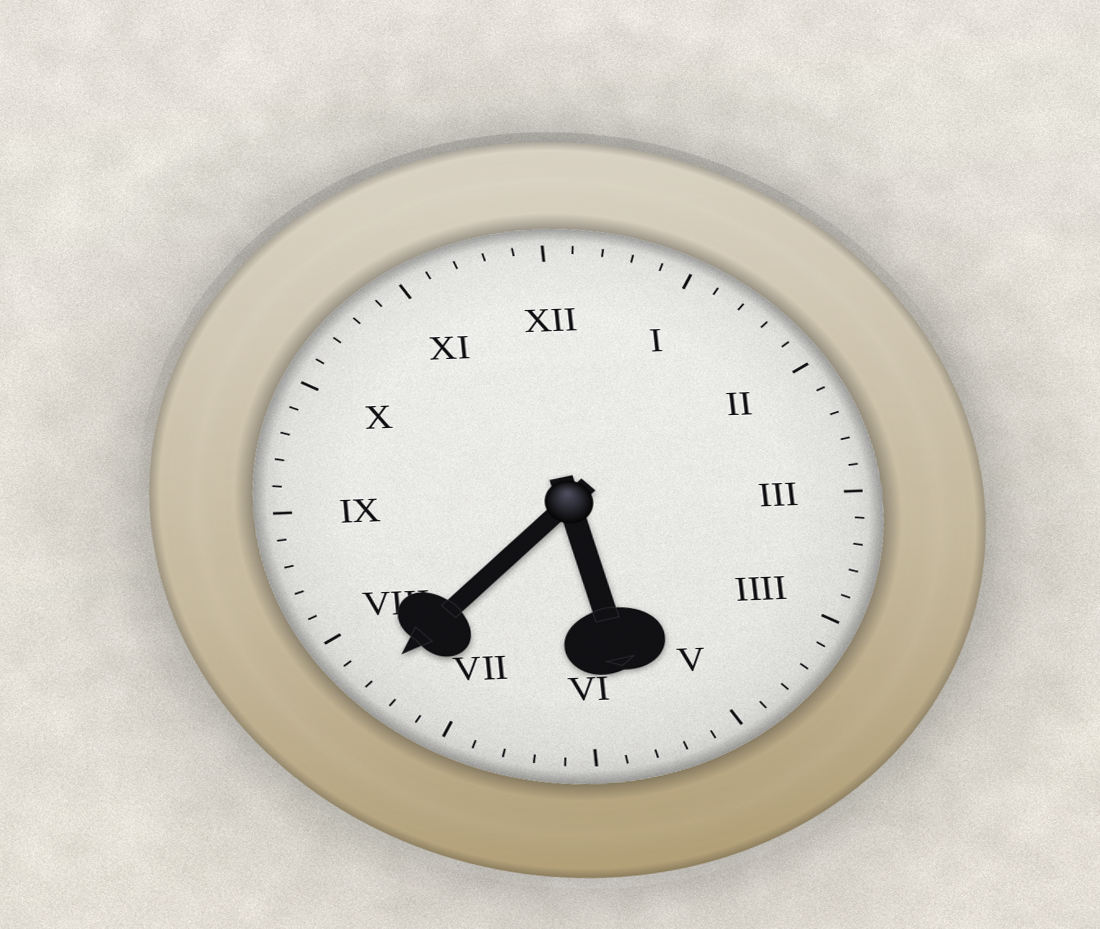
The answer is 5:38
